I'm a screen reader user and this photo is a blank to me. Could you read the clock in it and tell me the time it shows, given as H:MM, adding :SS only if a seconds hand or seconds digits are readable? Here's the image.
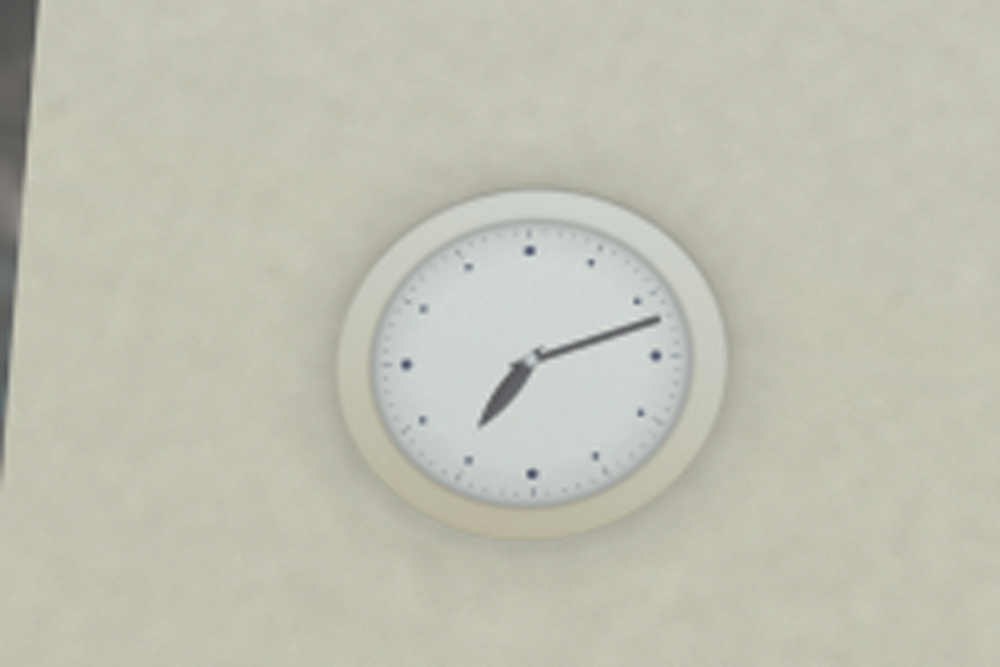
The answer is 7:12
